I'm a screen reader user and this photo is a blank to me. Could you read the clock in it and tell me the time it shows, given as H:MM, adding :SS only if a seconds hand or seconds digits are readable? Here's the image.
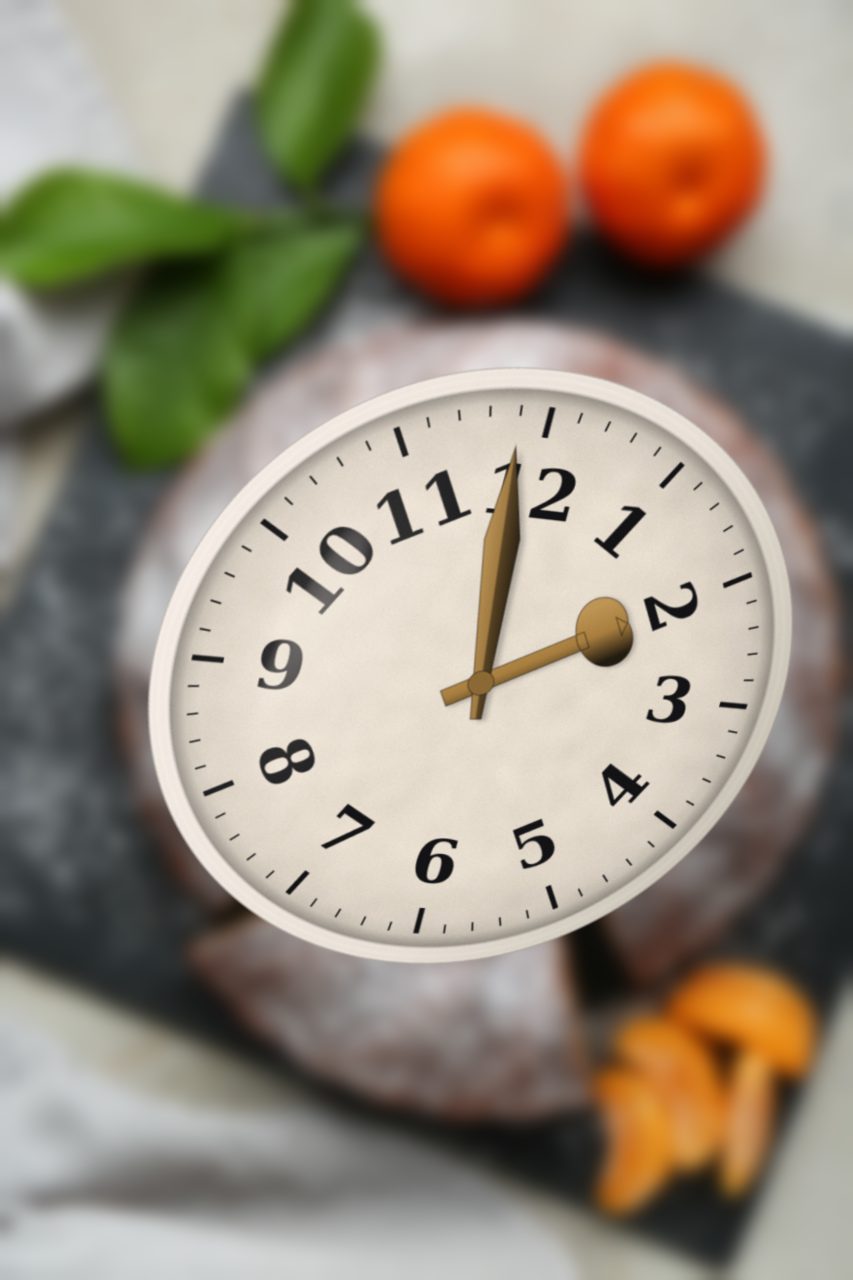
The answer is 1:59
